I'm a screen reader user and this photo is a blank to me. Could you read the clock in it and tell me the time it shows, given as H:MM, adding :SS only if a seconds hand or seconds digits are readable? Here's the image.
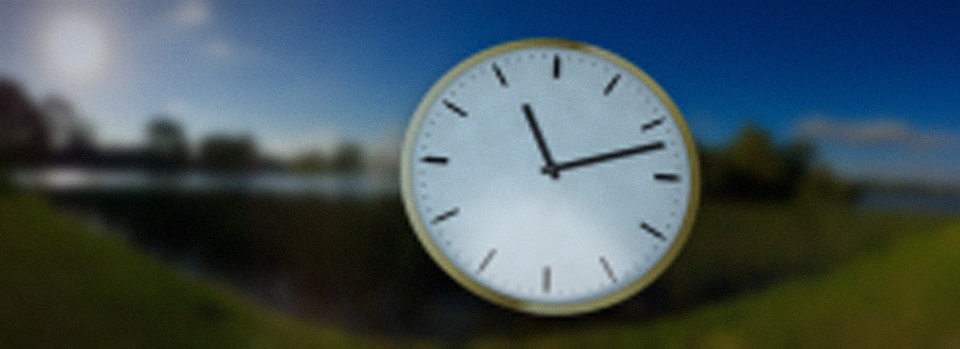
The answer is 11:12
